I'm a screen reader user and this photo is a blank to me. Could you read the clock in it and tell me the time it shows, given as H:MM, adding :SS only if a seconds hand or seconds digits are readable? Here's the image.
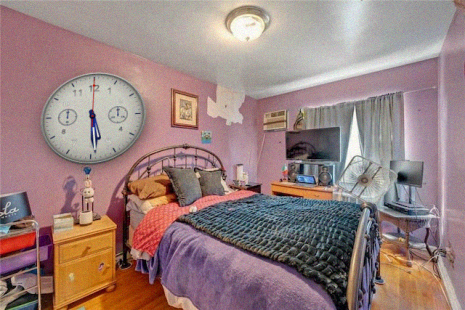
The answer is 5:29
